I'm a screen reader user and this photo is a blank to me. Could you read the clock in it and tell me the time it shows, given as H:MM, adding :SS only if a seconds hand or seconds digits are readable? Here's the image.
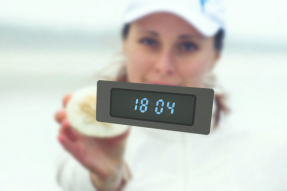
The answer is 18:04
